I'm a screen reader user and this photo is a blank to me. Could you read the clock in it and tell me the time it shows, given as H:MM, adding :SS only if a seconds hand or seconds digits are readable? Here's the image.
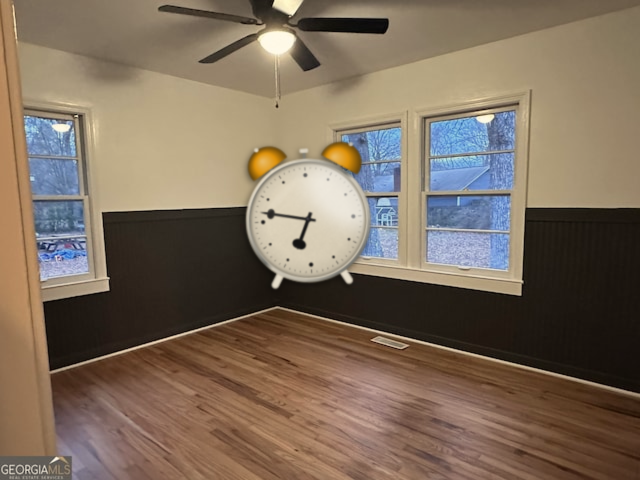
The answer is 6:47
